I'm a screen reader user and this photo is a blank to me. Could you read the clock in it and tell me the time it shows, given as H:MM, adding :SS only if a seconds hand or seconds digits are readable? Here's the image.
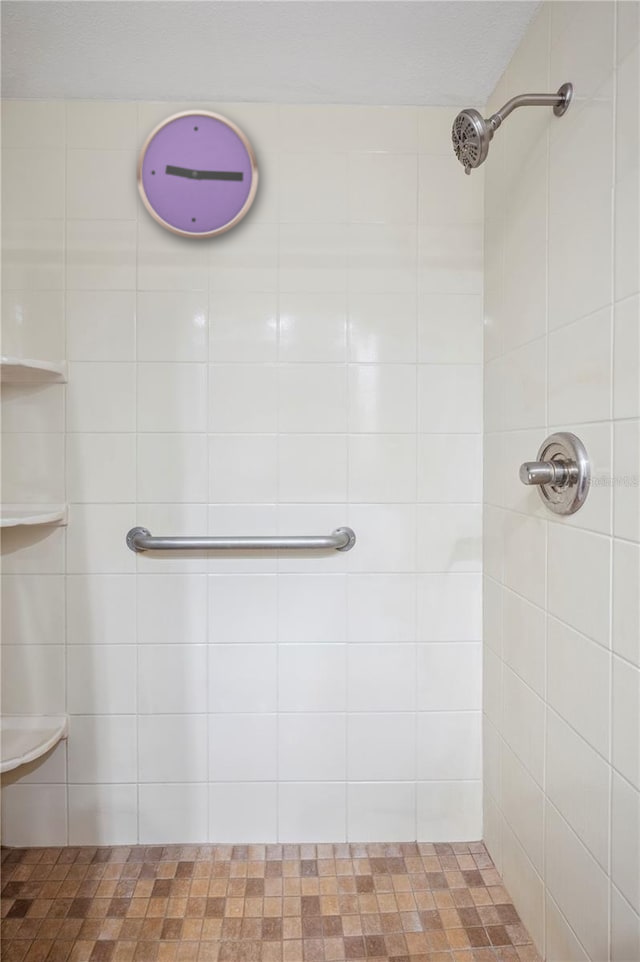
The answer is 9:15
